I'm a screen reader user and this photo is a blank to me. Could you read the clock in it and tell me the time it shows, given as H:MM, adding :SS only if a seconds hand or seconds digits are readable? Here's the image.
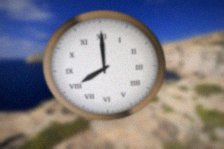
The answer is 8:00
